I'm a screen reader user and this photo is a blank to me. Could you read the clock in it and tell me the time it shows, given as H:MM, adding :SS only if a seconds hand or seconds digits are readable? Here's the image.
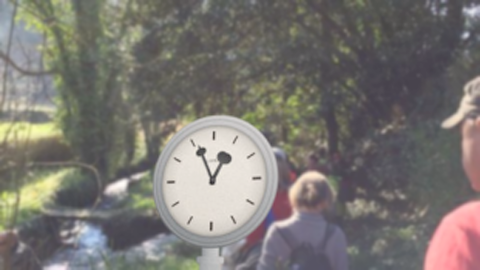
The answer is 12:56
